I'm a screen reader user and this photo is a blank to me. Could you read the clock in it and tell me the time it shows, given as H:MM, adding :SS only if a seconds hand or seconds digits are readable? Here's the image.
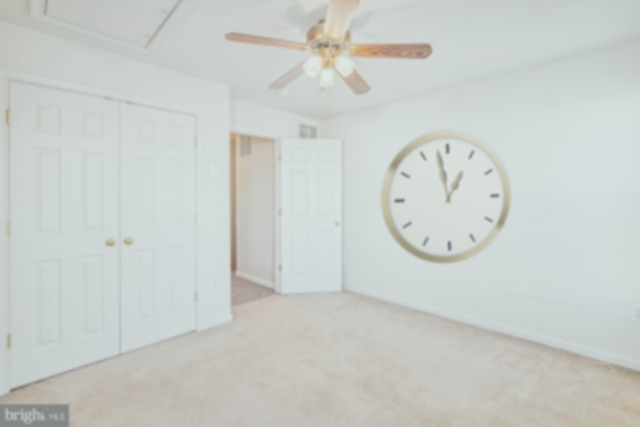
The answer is 12:58
